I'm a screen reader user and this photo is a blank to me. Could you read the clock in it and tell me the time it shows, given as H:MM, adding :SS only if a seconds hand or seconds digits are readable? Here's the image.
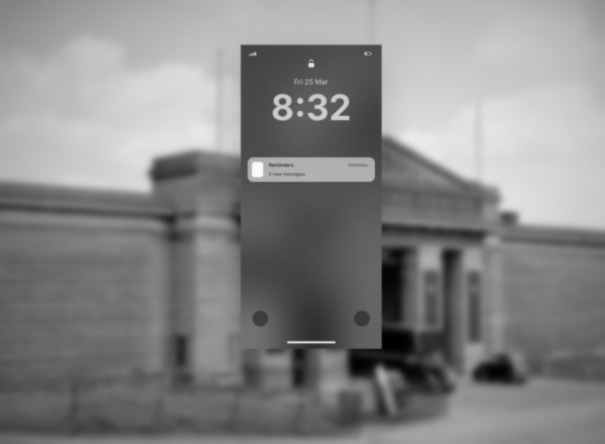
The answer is 8:32
